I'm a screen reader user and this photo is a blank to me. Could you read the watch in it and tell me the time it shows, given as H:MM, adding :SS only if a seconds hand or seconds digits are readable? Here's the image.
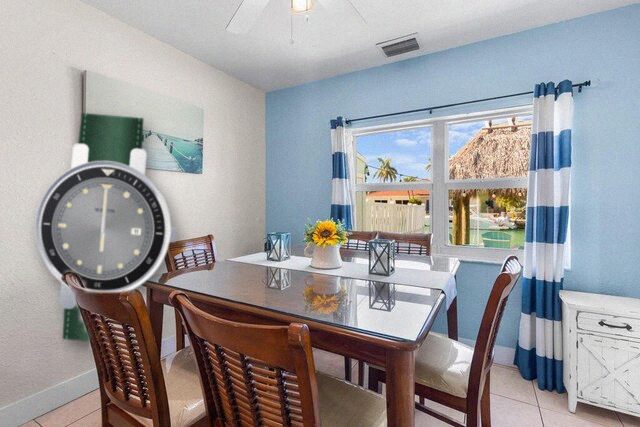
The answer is 6:00
